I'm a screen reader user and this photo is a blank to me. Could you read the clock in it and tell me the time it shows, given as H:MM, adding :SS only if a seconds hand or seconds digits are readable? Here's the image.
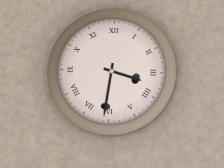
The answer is 3:31
